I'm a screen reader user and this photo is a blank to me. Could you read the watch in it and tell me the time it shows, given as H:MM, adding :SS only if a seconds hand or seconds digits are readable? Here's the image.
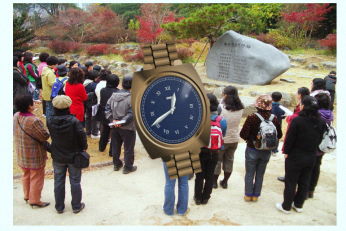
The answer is 12:41
